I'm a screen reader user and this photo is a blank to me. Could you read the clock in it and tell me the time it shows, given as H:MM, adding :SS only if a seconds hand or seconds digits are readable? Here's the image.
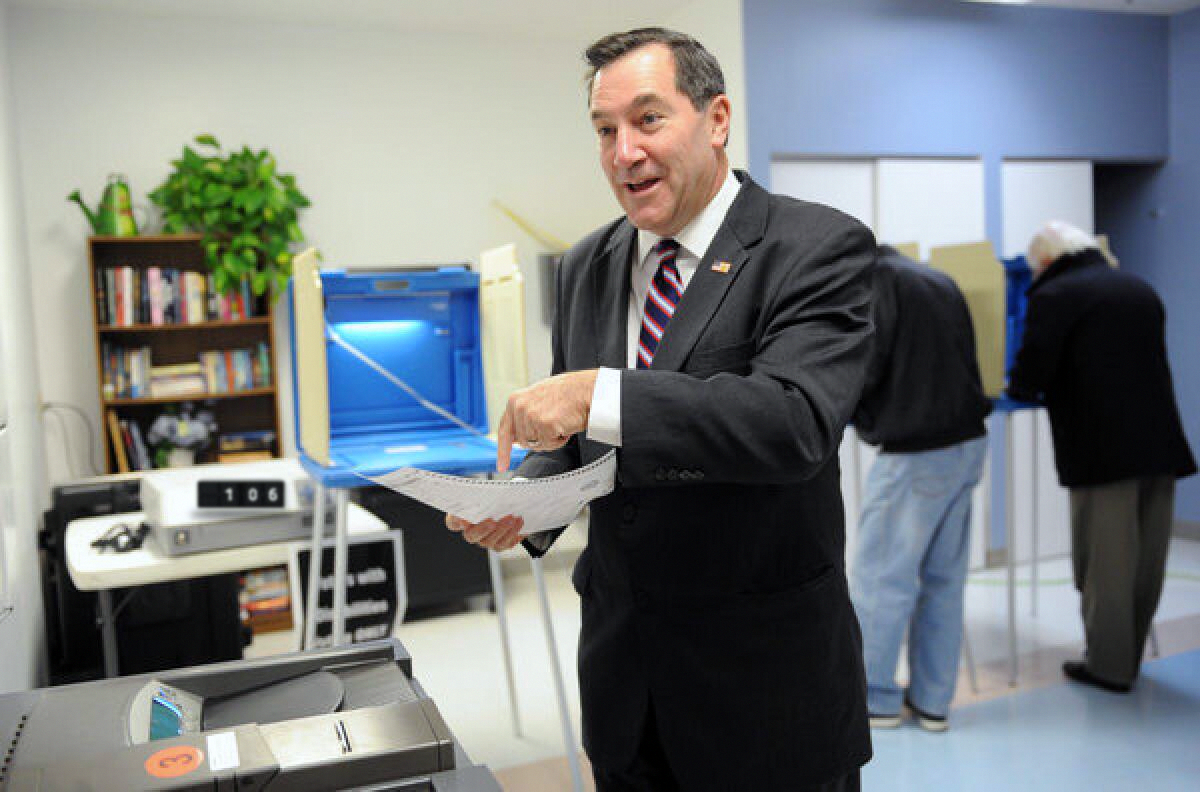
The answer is 1:06
